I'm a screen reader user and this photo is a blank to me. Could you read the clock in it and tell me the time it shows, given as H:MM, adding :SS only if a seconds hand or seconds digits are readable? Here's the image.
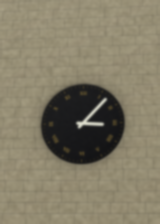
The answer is 3:07
